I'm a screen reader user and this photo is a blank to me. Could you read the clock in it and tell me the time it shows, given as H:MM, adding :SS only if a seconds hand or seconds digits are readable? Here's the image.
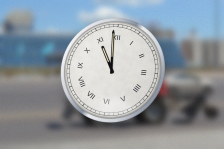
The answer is 10:59
